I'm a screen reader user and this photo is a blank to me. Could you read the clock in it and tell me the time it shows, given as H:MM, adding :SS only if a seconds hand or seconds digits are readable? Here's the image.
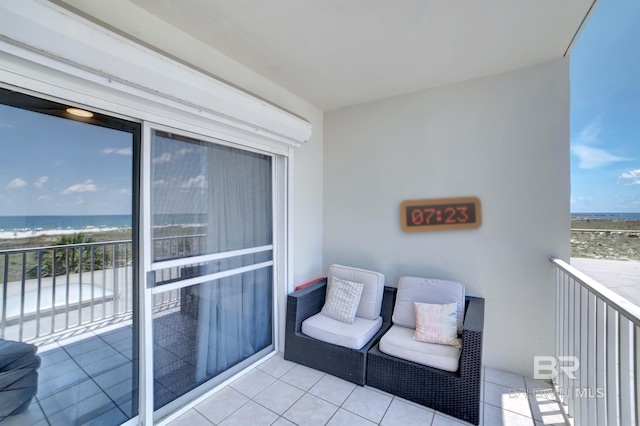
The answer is 7:23
